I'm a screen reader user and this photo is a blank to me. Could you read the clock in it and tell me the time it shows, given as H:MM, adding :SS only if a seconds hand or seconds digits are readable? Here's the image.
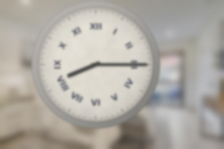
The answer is 8:15
